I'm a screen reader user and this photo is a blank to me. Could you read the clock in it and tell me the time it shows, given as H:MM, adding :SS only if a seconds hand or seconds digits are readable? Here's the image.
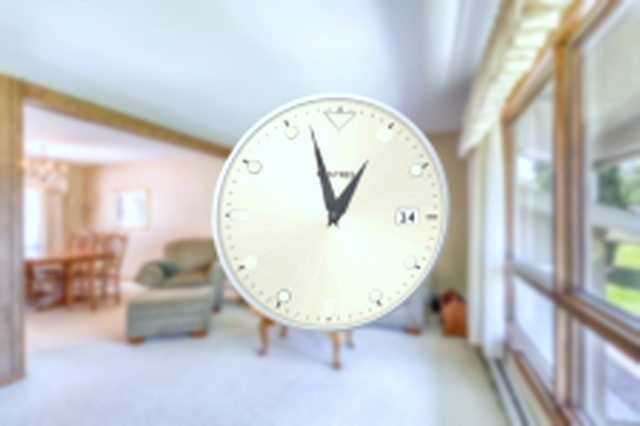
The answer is 12:57
